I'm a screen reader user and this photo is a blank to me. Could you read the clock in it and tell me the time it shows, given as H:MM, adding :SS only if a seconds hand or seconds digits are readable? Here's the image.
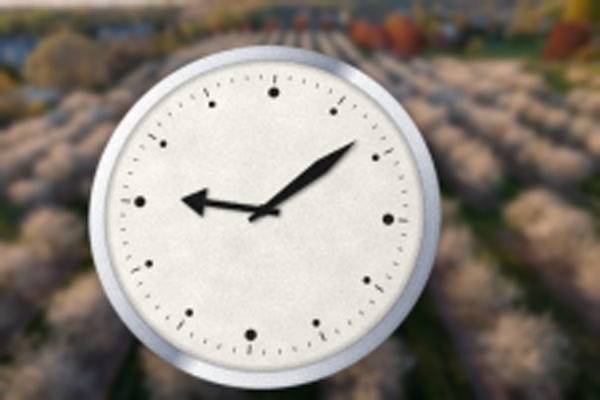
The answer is 9:08
